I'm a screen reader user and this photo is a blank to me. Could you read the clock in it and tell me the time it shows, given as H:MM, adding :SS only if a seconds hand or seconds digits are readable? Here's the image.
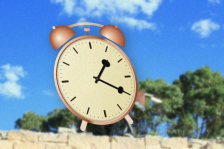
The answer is 1:20
